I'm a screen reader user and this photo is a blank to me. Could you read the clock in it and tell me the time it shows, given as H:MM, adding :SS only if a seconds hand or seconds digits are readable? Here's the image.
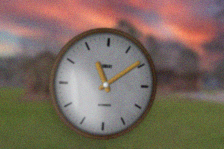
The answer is 11:09
